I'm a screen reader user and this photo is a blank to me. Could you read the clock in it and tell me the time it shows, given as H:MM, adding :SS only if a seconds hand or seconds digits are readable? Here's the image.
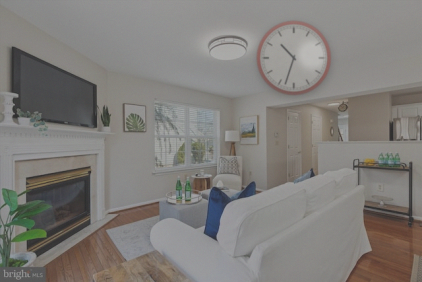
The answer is 10:33
